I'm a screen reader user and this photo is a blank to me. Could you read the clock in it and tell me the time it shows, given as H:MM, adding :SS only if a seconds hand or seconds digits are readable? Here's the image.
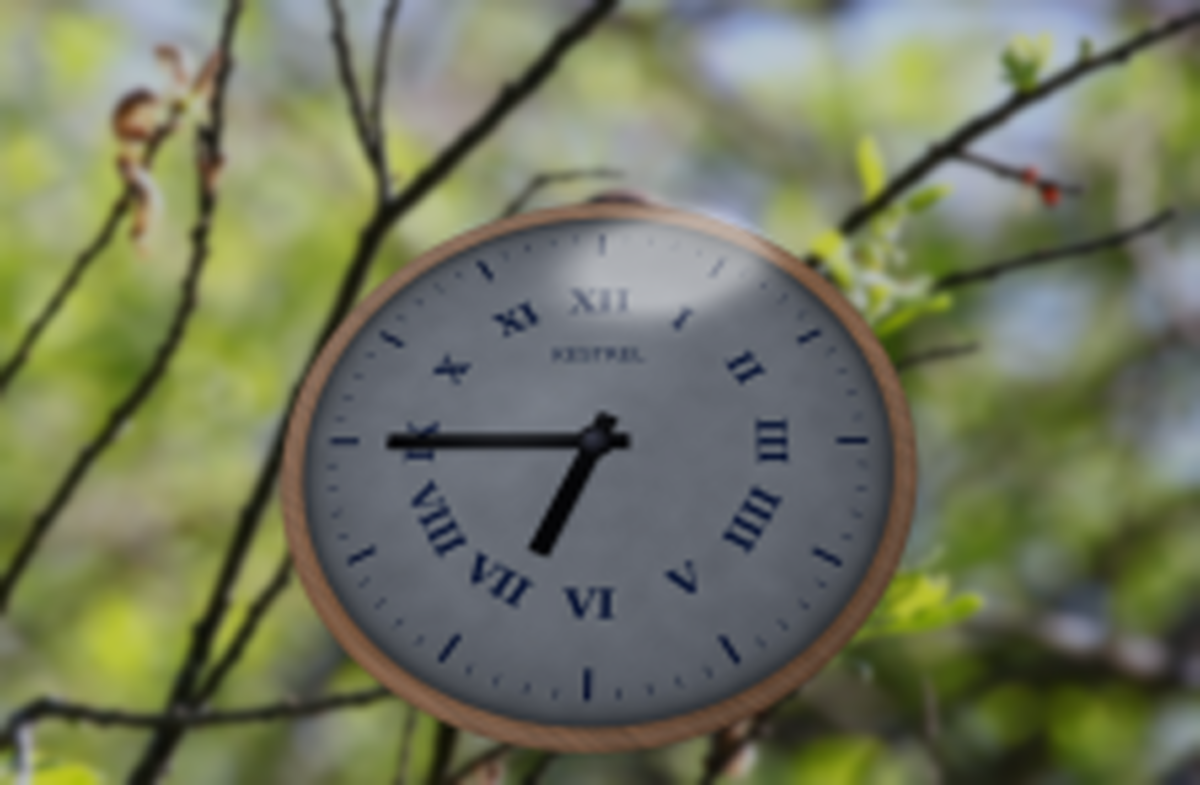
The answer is 6:45
